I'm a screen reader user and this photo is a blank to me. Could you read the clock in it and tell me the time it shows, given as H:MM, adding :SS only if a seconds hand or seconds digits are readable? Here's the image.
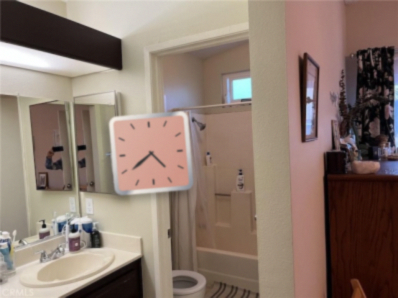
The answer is 4:39
